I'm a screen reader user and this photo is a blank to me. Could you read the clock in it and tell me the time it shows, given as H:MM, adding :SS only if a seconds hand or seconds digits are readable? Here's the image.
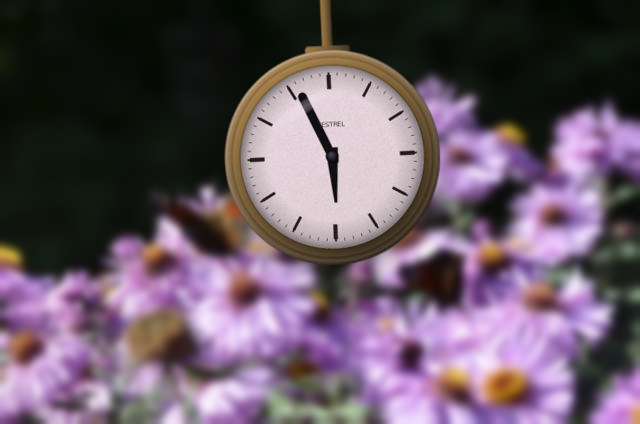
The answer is 5:56
